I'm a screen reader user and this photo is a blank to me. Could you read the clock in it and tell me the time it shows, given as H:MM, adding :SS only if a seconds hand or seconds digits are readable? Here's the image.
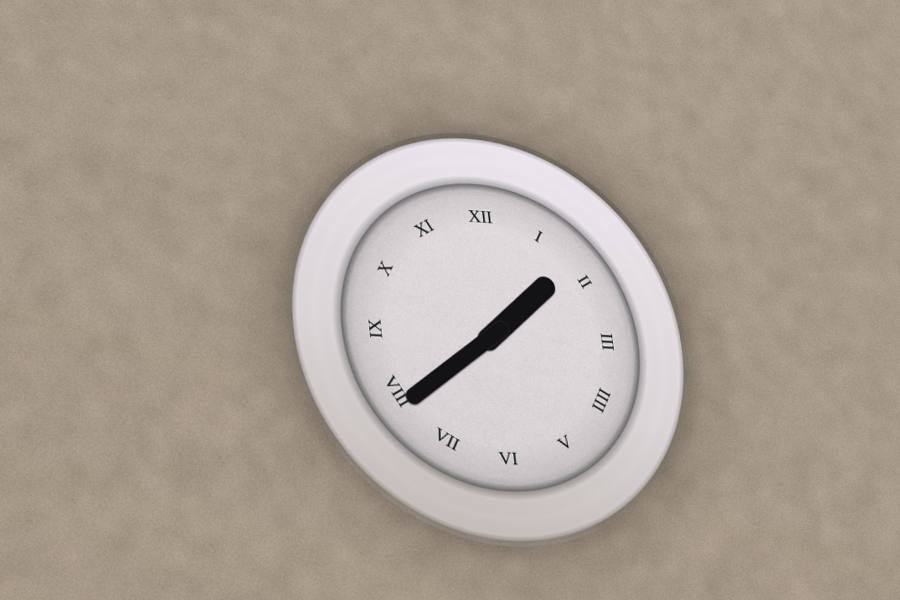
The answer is 1:39
